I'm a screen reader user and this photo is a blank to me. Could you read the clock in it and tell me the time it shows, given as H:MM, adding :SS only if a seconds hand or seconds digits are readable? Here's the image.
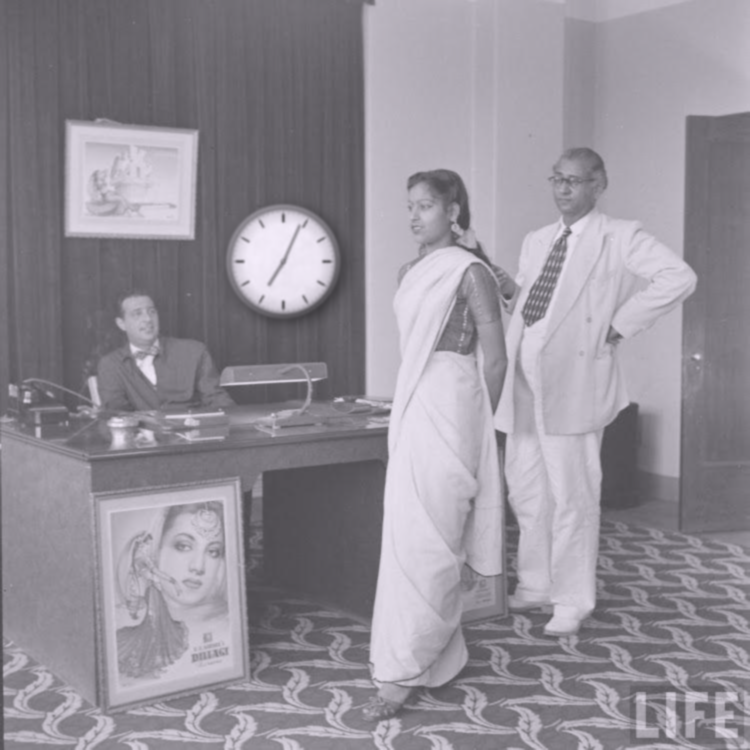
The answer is 7:04
